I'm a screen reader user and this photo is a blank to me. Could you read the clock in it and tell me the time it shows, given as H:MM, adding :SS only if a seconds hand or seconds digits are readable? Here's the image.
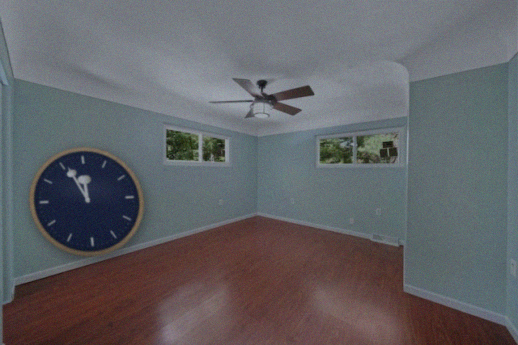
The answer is 11:56
